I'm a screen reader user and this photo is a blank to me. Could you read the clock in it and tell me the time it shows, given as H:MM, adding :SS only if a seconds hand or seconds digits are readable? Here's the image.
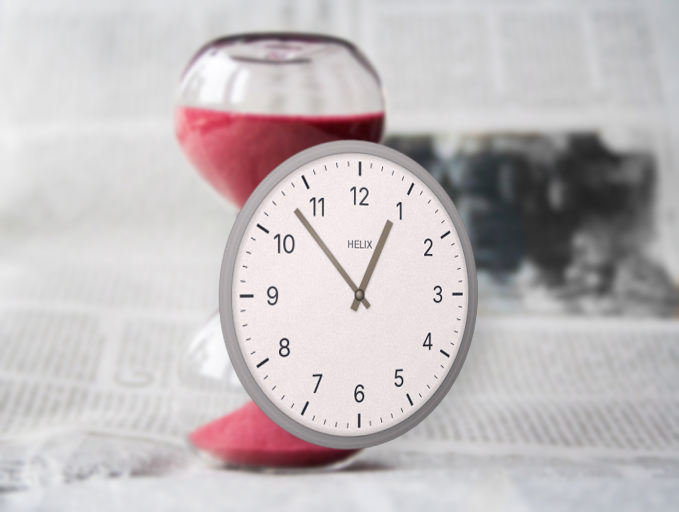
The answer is 12:53
